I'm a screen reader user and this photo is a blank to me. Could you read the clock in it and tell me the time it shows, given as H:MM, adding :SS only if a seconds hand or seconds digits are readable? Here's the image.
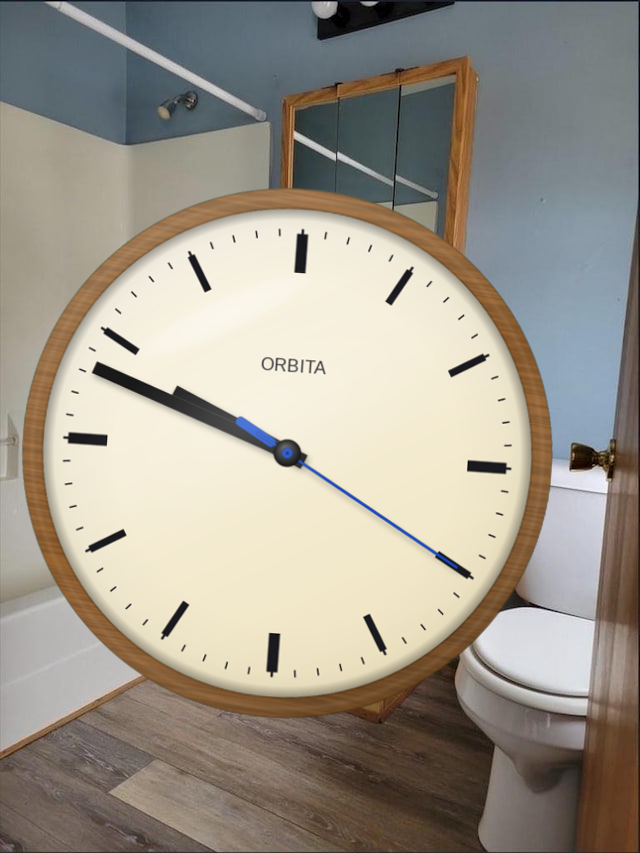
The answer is 9:48:20
